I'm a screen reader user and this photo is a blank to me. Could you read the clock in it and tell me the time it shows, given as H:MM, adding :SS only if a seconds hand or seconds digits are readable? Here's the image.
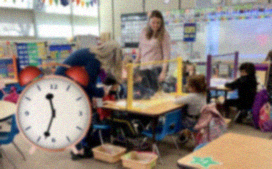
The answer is 11:33
